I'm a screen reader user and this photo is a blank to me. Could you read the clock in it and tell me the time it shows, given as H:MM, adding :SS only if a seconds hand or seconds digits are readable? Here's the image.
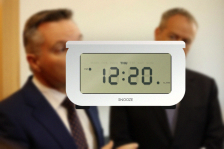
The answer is 12:20
